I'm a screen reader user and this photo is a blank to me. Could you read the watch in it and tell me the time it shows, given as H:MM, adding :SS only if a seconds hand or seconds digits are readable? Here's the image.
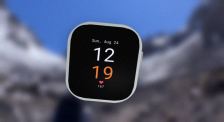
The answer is 12:19
